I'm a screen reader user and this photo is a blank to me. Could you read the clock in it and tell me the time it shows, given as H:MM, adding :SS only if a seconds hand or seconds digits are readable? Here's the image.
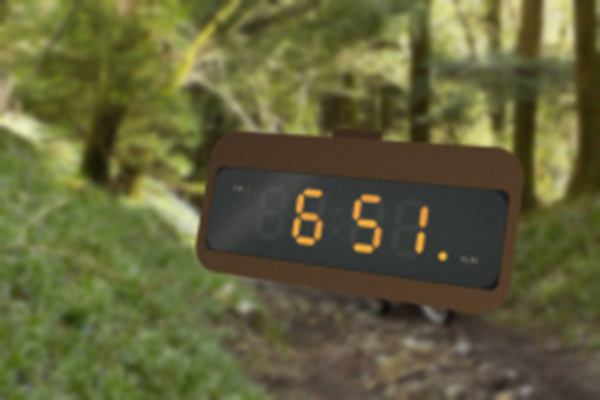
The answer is 6:51
